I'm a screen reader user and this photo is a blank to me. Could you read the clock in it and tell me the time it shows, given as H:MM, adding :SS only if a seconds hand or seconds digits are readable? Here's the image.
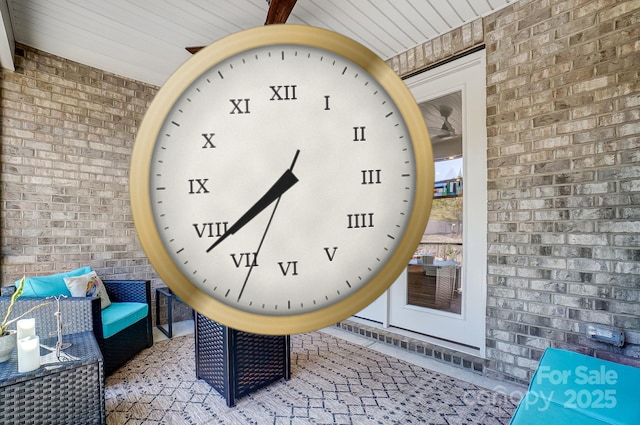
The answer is 7:38:34
